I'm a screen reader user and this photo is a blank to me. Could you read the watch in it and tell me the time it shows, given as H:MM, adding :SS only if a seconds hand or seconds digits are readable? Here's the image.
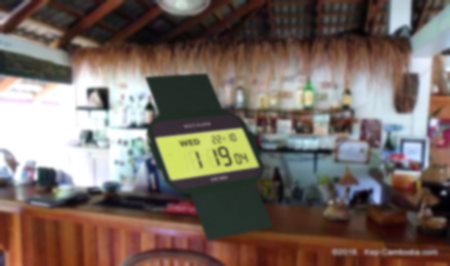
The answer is 1:19
